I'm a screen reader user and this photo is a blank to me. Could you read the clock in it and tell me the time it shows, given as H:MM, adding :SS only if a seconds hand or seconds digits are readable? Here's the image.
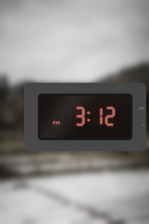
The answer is 3:12
